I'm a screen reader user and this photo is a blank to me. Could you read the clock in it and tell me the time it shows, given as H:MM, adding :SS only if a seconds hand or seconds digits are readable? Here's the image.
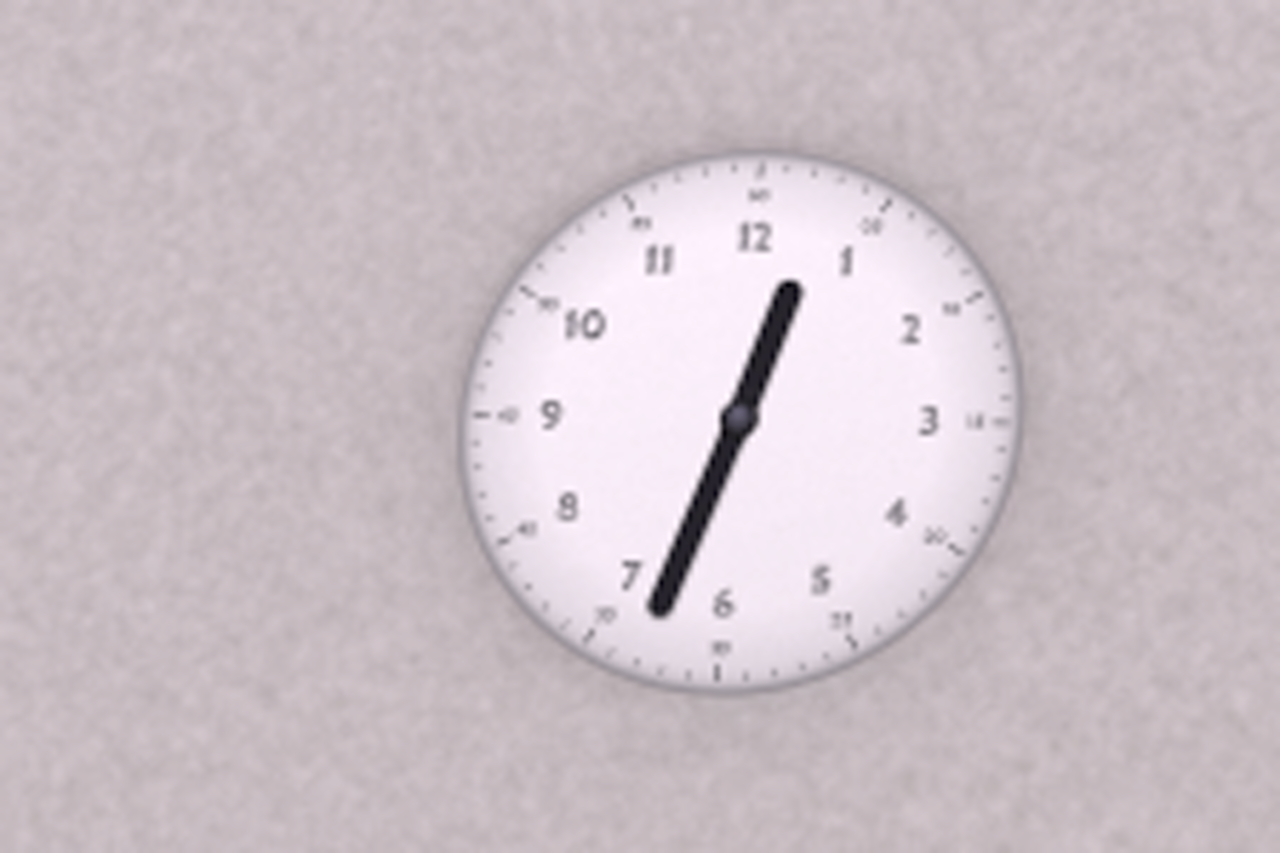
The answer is 12:33
